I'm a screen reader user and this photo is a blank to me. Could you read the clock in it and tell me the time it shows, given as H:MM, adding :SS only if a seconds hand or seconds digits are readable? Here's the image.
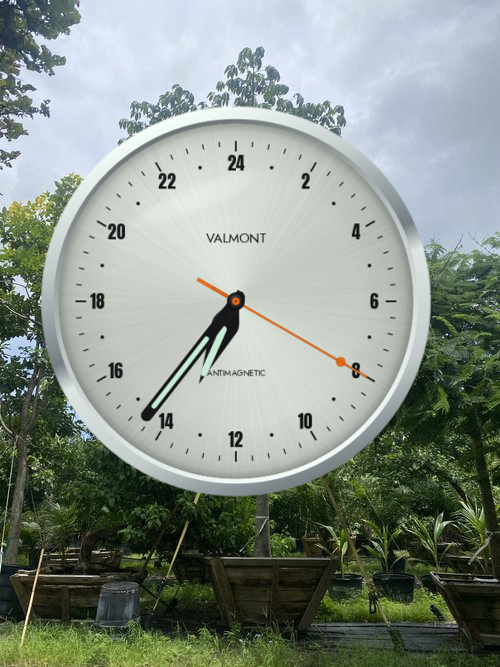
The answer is 13:36:20
